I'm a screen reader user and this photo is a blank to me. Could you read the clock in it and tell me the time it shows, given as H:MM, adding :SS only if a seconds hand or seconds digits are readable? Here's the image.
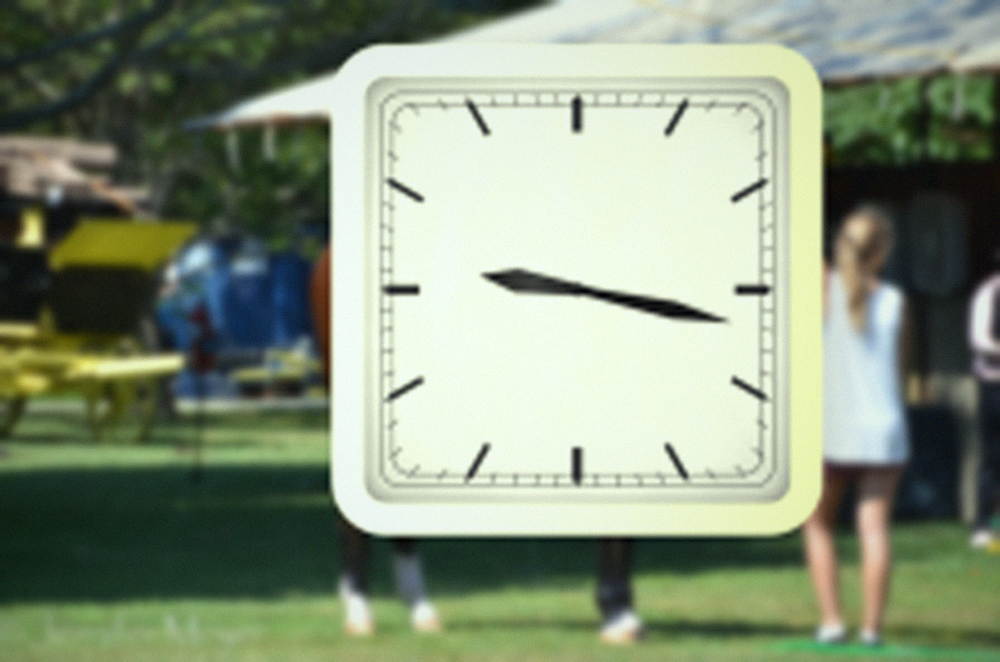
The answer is 9:17
